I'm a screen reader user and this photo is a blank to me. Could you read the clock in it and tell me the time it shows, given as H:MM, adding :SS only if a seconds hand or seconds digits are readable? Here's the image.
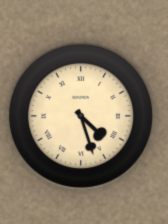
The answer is 4:27
